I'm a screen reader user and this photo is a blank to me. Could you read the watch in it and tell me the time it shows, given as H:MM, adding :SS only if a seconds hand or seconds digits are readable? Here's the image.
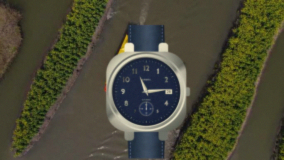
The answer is 11:14
